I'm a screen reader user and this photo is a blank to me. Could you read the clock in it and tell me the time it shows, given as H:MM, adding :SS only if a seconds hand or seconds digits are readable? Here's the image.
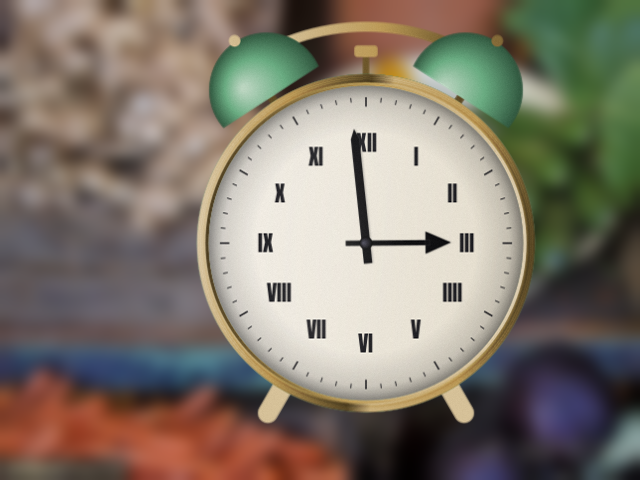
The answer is 2:59
